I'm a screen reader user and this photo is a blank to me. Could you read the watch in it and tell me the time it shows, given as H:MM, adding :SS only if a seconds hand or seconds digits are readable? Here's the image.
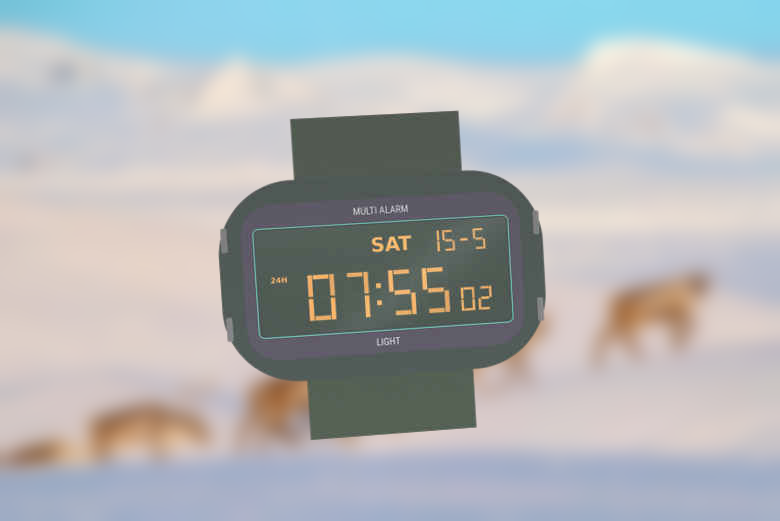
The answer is 7:55:02
